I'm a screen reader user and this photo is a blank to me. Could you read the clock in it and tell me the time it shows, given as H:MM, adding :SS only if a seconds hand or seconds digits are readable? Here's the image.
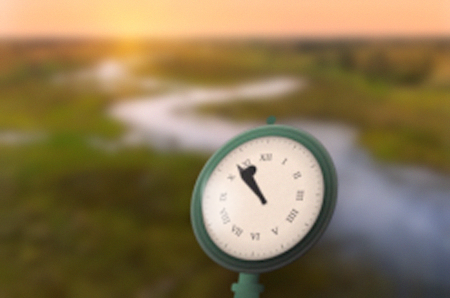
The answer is 10:53
